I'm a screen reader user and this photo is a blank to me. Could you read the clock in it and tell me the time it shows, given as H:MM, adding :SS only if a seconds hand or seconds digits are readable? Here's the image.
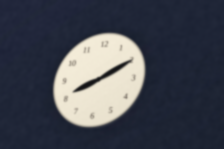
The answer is 8:10
